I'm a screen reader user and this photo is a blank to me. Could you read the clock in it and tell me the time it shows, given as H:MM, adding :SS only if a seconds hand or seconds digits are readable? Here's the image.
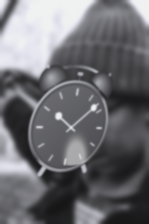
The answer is 10:08
